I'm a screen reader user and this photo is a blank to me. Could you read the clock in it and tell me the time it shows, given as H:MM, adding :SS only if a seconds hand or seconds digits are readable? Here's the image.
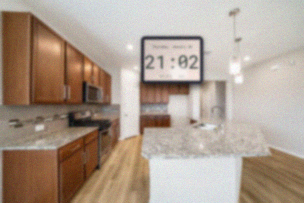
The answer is 21:02
